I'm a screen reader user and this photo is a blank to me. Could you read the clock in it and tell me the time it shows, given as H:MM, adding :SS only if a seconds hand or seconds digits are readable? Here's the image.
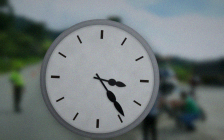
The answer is 3:24
